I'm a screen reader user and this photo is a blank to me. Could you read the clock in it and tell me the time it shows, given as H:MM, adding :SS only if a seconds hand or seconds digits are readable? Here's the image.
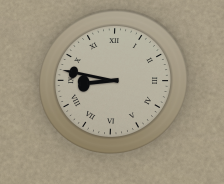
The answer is 8:47
